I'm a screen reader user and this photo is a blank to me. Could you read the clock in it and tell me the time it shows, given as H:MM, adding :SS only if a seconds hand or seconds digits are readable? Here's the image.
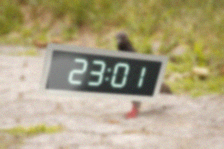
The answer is 23:01
